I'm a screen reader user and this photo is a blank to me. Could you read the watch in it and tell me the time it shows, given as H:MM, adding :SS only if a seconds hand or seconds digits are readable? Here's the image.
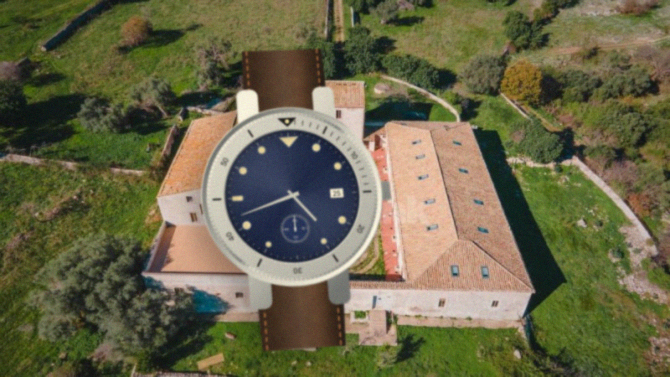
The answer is 4:42
